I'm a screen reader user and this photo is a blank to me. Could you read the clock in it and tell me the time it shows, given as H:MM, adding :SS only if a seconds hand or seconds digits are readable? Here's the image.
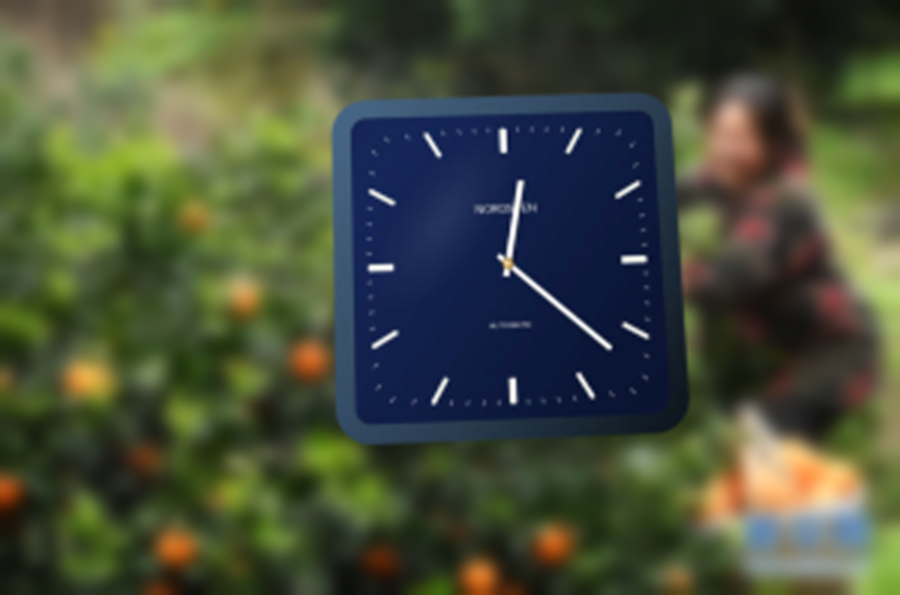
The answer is 12:22
